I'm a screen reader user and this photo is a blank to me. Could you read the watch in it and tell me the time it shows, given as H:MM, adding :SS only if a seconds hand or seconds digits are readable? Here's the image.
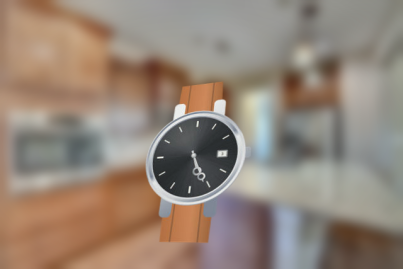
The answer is 5:26
